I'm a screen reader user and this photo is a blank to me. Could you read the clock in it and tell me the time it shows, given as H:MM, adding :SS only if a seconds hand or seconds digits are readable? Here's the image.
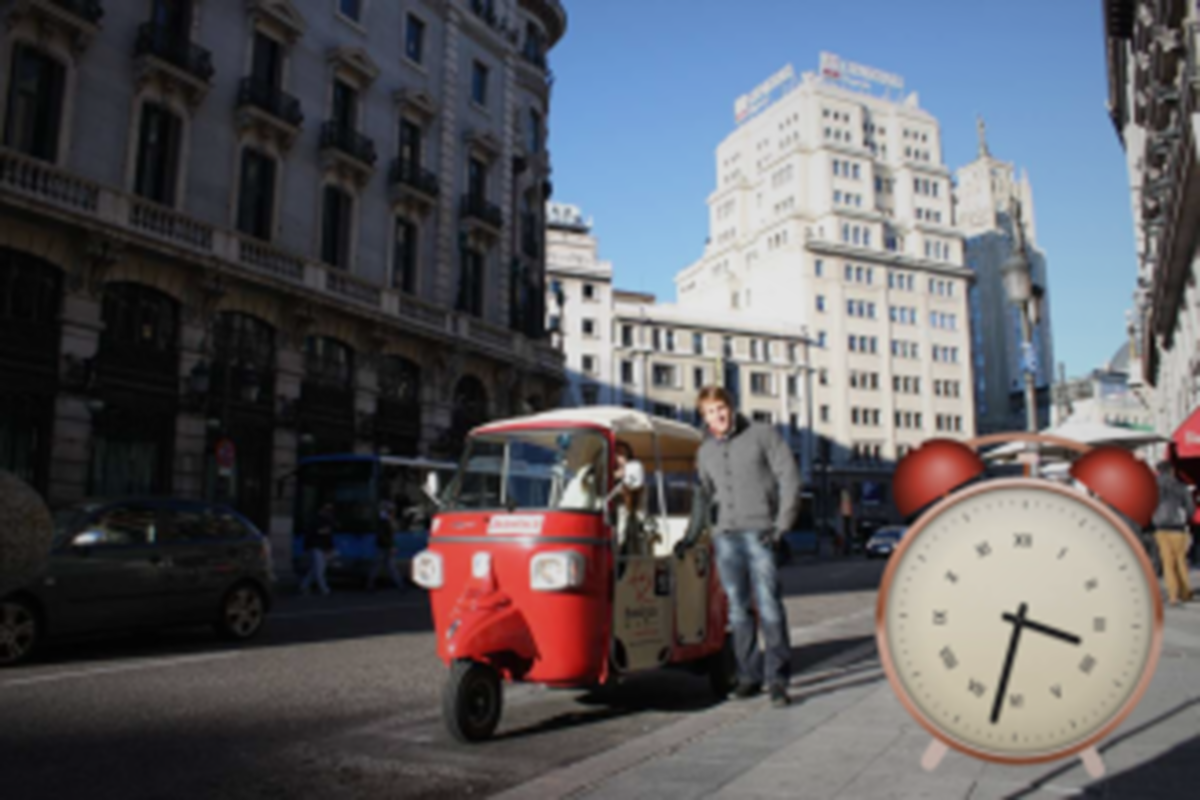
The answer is 3:32
